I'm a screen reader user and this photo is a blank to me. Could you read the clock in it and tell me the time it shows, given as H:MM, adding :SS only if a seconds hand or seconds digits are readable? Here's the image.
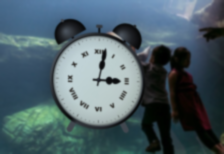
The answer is 3:02
